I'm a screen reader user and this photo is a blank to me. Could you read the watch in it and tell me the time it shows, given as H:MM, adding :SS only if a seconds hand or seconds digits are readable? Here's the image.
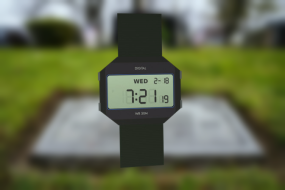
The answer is 7:21:19
